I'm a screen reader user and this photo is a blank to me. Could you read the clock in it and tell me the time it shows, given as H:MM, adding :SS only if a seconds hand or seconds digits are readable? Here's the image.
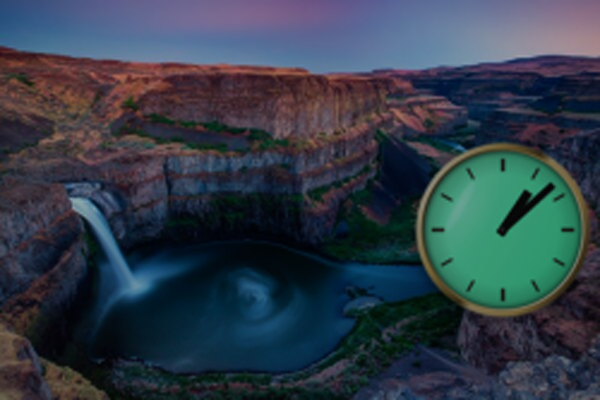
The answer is 1:08
